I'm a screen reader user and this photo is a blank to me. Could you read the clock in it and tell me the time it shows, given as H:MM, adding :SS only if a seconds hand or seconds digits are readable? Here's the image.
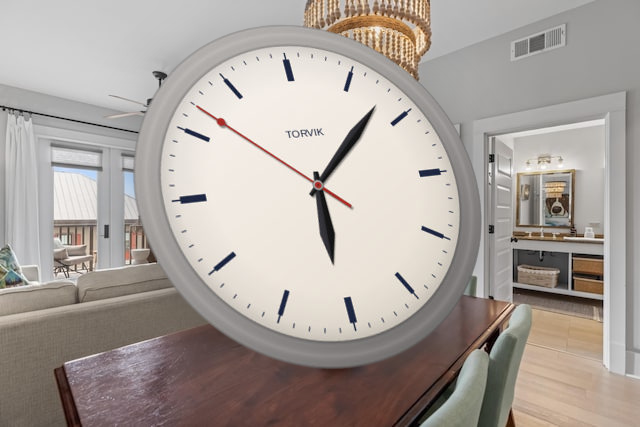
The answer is 6:07:52
